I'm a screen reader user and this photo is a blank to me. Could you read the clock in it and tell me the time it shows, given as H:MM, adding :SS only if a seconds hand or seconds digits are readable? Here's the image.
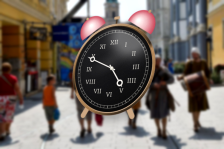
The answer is 4:49
